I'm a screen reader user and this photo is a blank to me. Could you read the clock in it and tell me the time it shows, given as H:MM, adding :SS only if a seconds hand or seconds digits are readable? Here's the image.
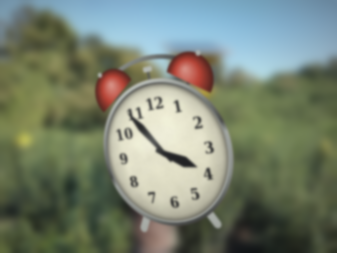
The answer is 3:54
